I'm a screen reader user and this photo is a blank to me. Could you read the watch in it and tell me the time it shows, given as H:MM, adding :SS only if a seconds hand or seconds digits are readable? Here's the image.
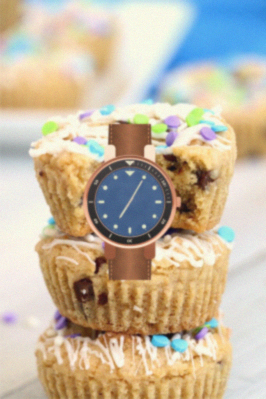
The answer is 7:05
